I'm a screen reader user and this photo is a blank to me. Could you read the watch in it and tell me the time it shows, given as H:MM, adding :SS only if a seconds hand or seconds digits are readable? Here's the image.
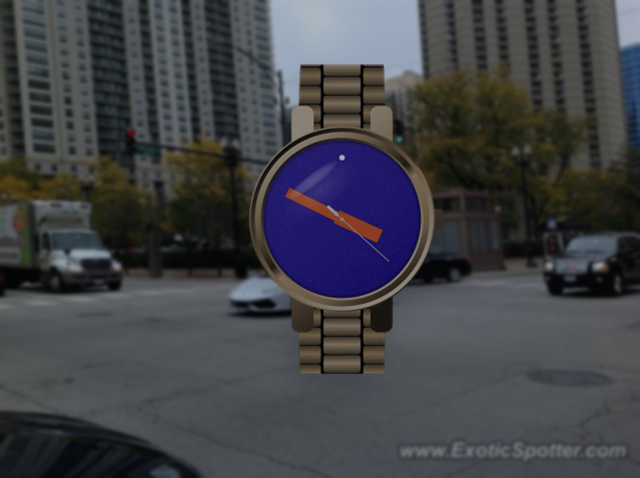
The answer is 3:49:22
